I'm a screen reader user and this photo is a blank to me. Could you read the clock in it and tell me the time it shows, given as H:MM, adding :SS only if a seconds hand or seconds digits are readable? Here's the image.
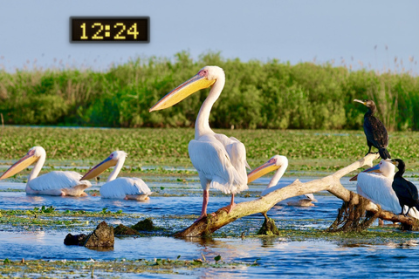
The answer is 12:24
